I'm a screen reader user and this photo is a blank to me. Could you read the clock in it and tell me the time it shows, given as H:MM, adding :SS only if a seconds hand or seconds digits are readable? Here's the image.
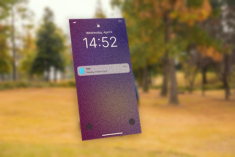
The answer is 14:52
